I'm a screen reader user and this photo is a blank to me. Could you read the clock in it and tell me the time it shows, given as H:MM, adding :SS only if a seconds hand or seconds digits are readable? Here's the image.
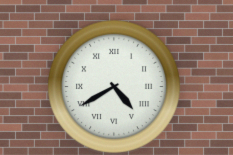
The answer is 4:40
